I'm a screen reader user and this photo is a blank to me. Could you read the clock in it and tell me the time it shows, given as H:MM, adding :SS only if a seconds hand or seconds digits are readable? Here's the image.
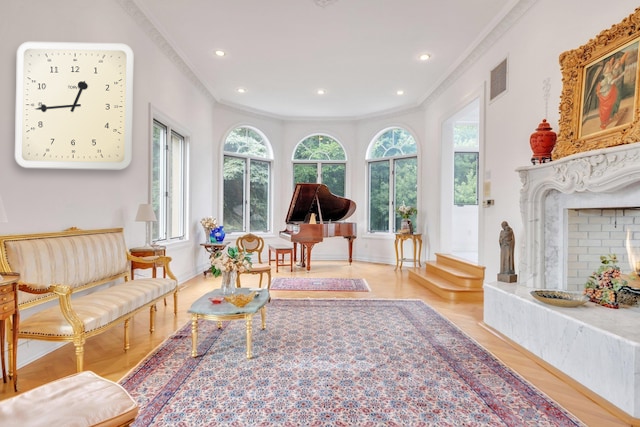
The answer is 12:44
